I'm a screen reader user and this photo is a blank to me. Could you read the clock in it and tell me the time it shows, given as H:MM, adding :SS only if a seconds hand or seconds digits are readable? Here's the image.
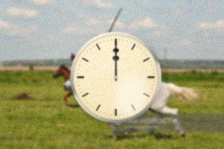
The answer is 12:00
